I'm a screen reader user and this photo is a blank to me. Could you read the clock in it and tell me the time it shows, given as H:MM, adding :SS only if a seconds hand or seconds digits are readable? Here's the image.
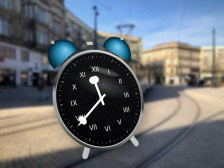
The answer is 11:39
